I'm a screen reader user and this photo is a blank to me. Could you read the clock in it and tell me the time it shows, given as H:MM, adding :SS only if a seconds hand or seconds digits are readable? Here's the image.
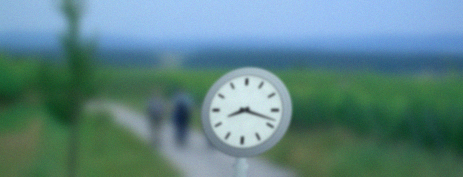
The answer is 8:18
